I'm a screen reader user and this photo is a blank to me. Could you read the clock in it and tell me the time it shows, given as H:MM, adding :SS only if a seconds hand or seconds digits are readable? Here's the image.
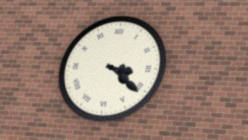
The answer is 3:21
